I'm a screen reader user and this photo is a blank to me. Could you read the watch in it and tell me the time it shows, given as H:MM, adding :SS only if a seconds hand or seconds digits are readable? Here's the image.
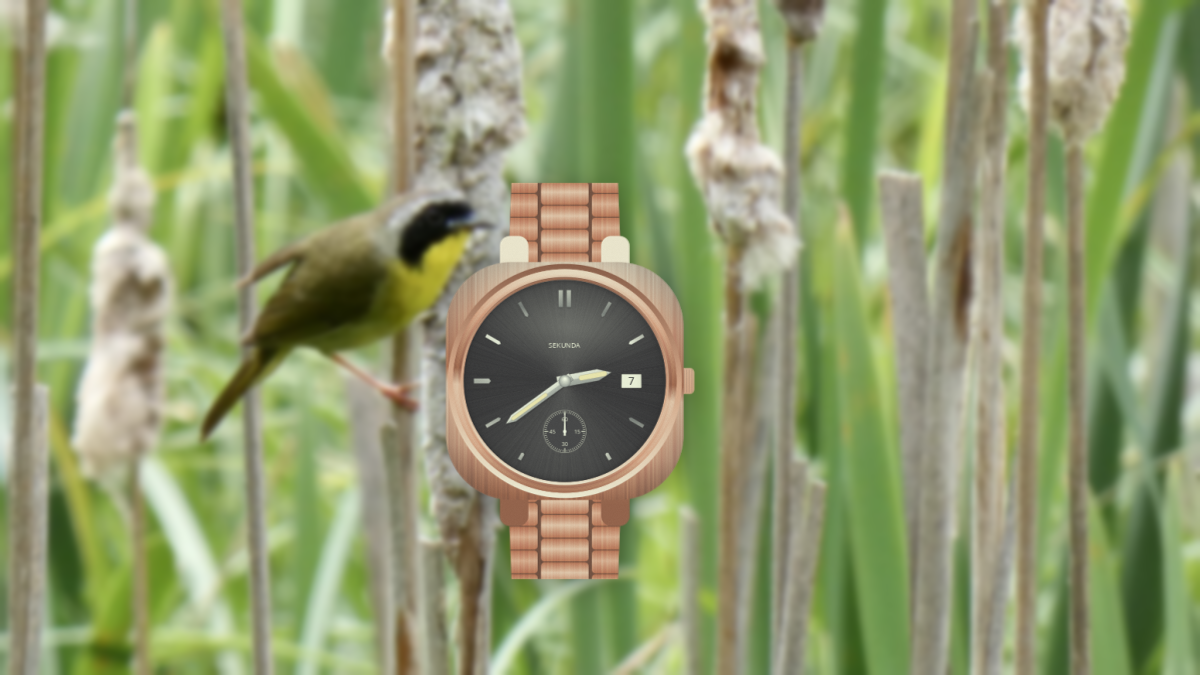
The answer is 2:39
